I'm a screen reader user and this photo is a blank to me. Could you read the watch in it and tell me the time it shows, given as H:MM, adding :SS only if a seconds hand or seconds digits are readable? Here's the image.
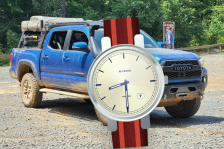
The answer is 8:30
